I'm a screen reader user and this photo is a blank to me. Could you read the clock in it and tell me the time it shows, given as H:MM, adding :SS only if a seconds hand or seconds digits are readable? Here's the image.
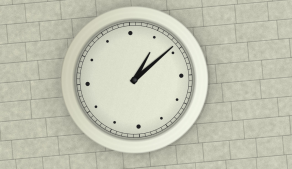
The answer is 1:09
